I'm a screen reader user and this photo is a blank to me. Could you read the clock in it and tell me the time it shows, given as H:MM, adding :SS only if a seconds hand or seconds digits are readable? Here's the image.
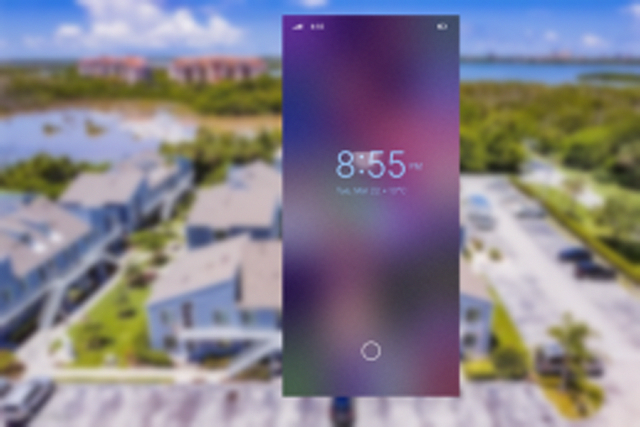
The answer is 8:55
